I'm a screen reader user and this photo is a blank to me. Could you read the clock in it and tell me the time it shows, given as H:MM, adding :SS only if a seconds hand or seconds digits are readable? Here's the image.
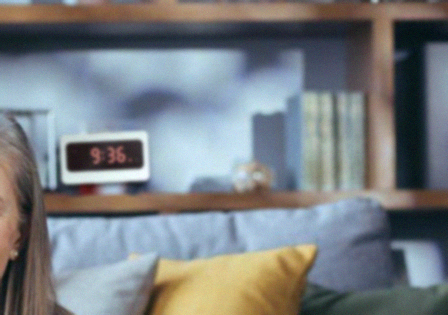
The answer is 9:36
